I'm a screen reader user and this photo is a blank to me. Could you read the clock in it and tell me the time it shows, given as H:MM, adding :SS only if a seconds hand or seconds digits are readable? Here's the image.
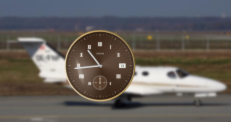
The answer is 10:44
